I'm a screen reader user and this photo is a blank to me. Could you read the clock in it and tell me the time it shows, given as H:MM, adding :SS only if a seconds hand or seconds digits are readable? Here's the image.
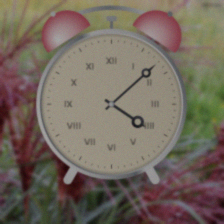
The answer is 4:08
